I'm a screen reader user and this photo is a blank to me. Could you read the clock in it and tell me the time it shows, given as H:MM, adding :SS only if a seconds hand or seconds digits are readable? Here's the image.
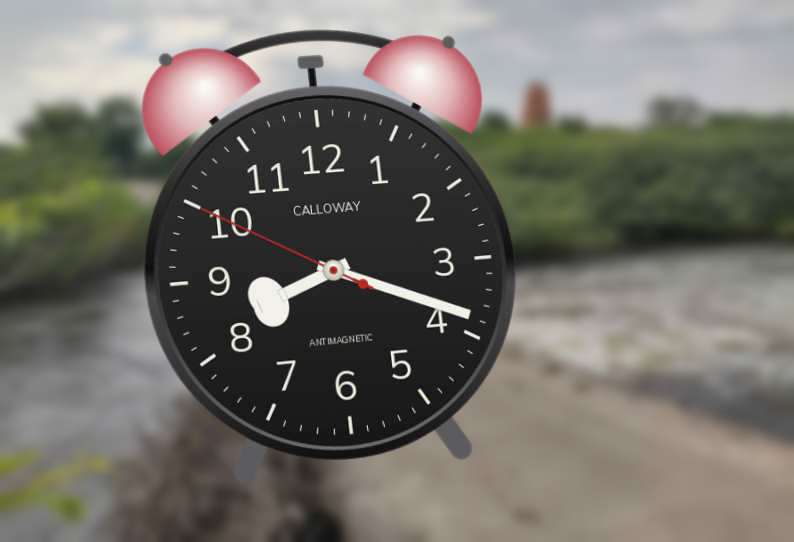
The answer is 8:18:50
